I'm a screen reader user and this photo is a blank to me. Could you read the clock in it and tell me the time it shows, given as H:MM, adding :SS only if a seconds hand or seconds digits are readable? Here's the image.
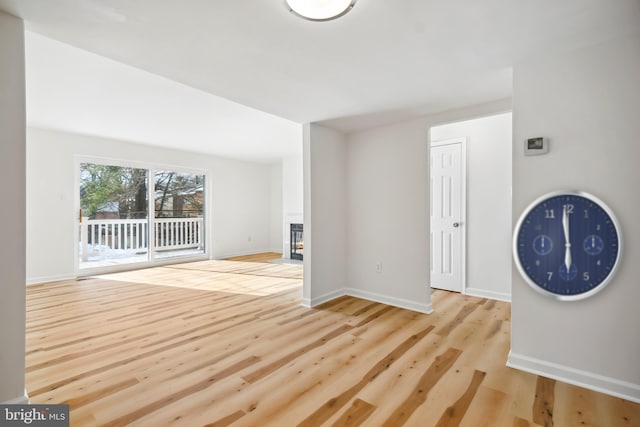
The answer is 5:59
